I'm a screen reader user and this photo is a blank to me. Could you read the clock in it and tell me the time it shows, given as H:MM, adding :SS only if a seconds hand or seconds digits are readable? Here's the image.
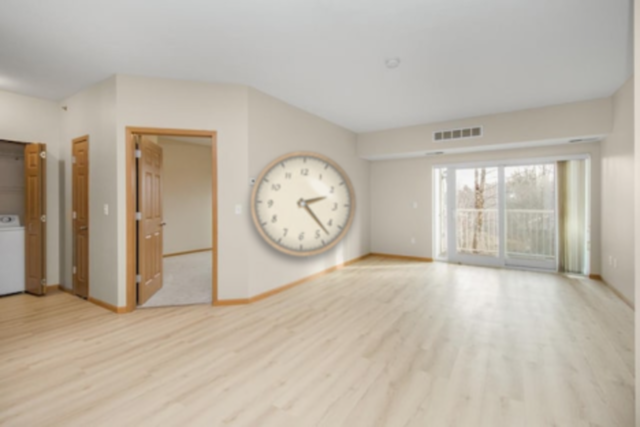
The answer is 2:23
